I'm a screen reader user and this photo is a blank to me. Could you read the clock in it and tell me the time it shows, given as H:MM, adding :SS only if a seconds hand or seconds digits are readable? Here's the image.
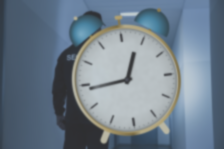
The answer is 12:44
